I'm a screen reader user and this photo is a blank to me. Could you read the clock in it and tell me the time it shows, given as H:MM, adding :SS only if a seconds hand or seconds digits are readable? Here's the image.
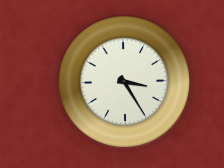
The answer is 3:25
